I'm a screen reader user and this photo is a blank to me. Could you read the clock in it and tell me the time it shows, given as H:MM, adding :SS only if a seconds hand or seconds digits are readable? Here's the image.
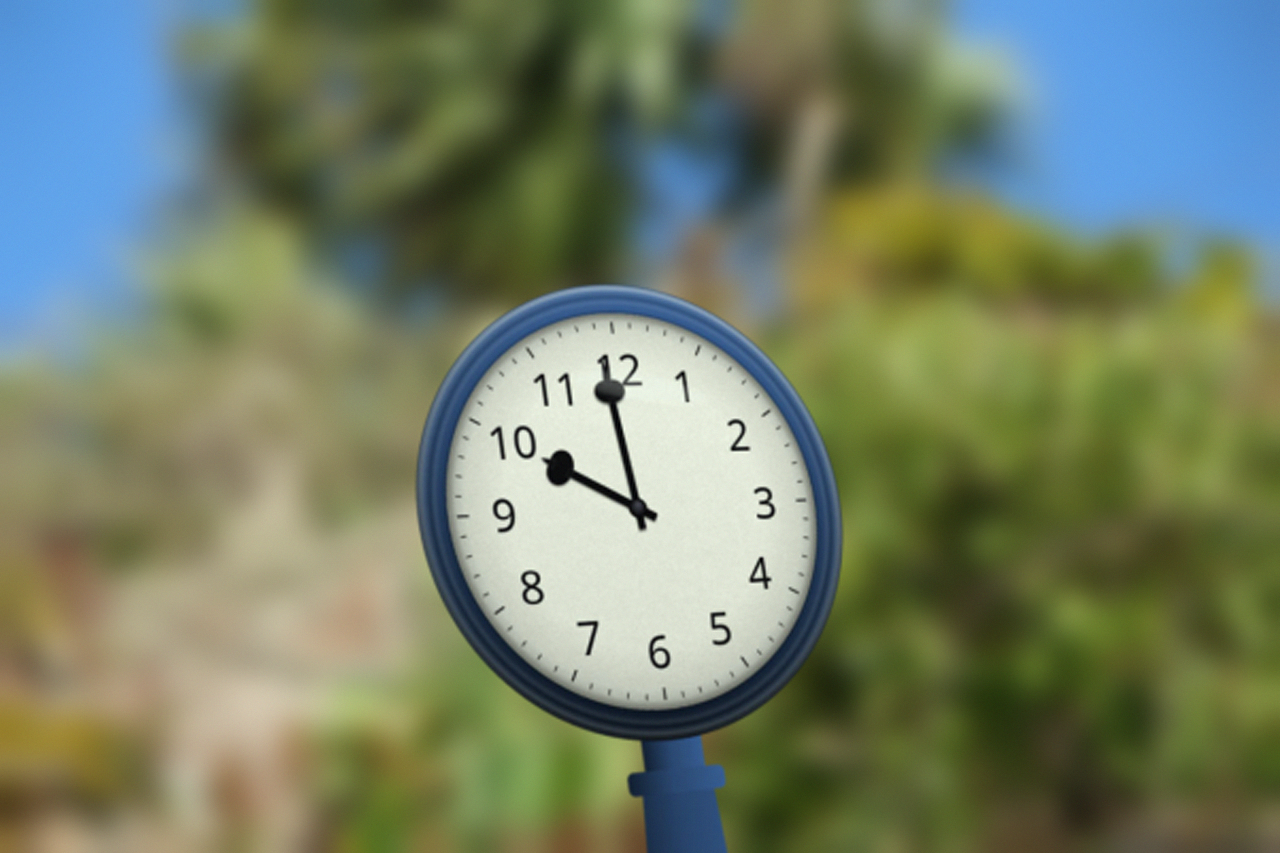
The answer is 9:59
